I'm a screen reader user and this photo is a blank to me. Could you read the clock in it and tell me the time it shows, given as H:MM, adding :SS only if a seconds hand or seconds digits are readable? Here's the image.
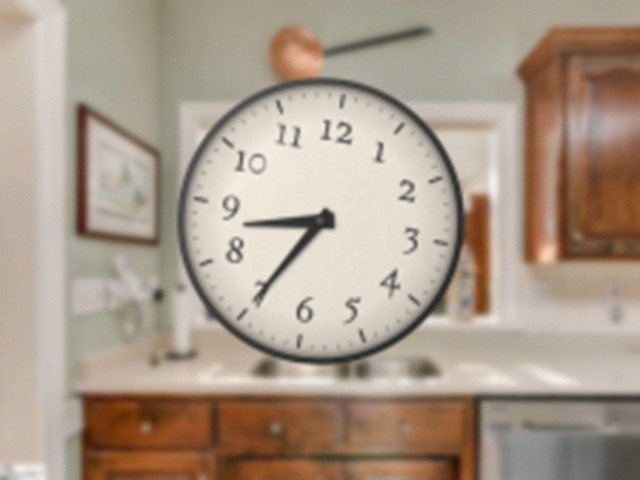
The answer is 8:35
